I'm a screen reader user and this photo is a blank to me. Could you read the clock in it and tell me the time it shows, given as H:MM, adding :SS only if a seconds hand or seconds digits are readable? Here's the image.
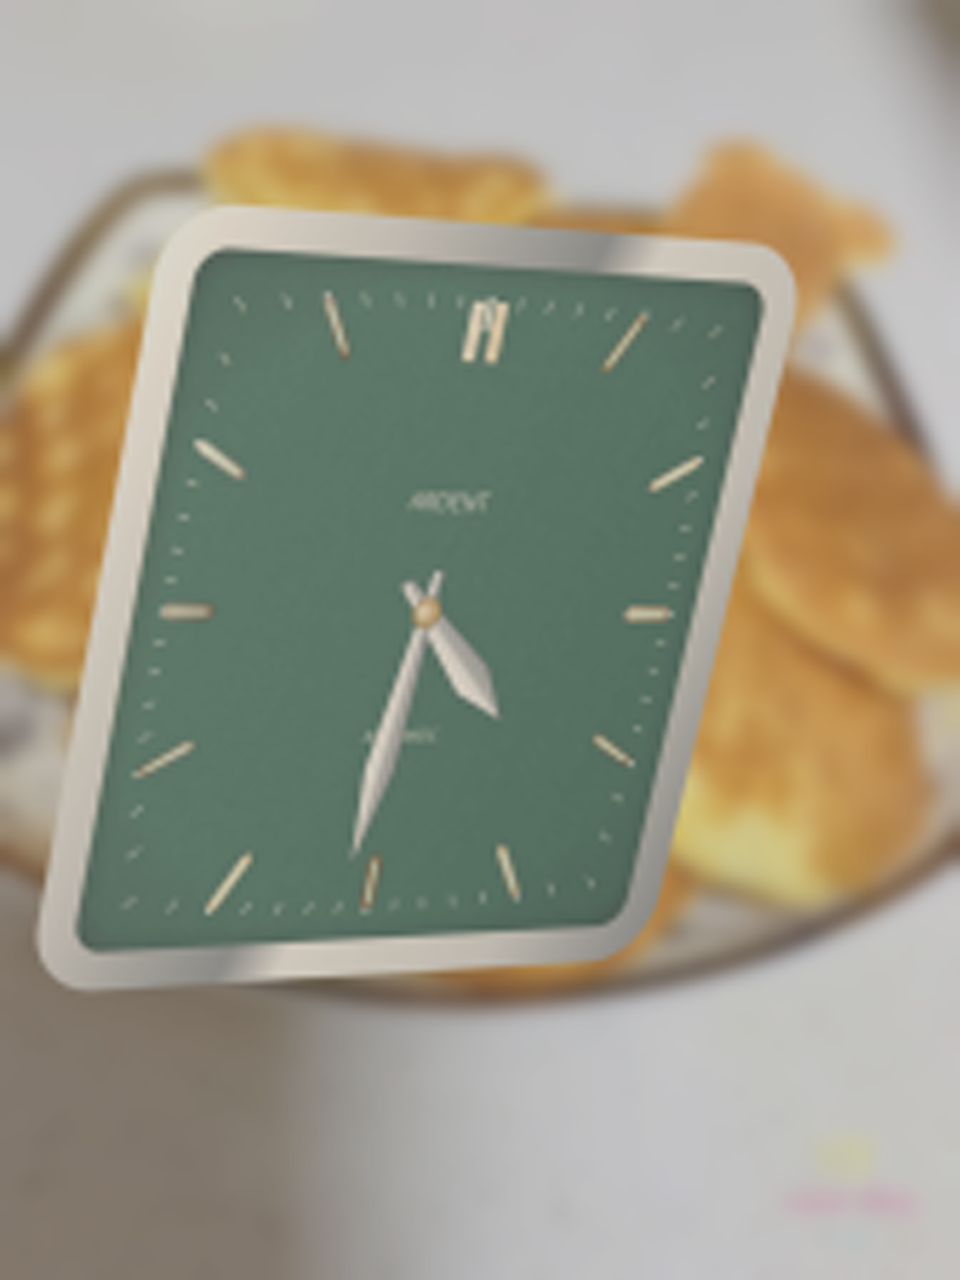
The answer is 4:31
